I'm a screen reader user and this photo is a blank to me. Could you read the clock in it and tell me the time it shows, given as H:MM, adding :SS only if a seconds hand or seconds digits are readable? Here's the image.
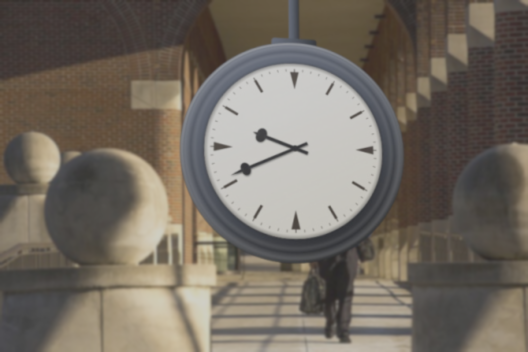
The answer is 9:41
